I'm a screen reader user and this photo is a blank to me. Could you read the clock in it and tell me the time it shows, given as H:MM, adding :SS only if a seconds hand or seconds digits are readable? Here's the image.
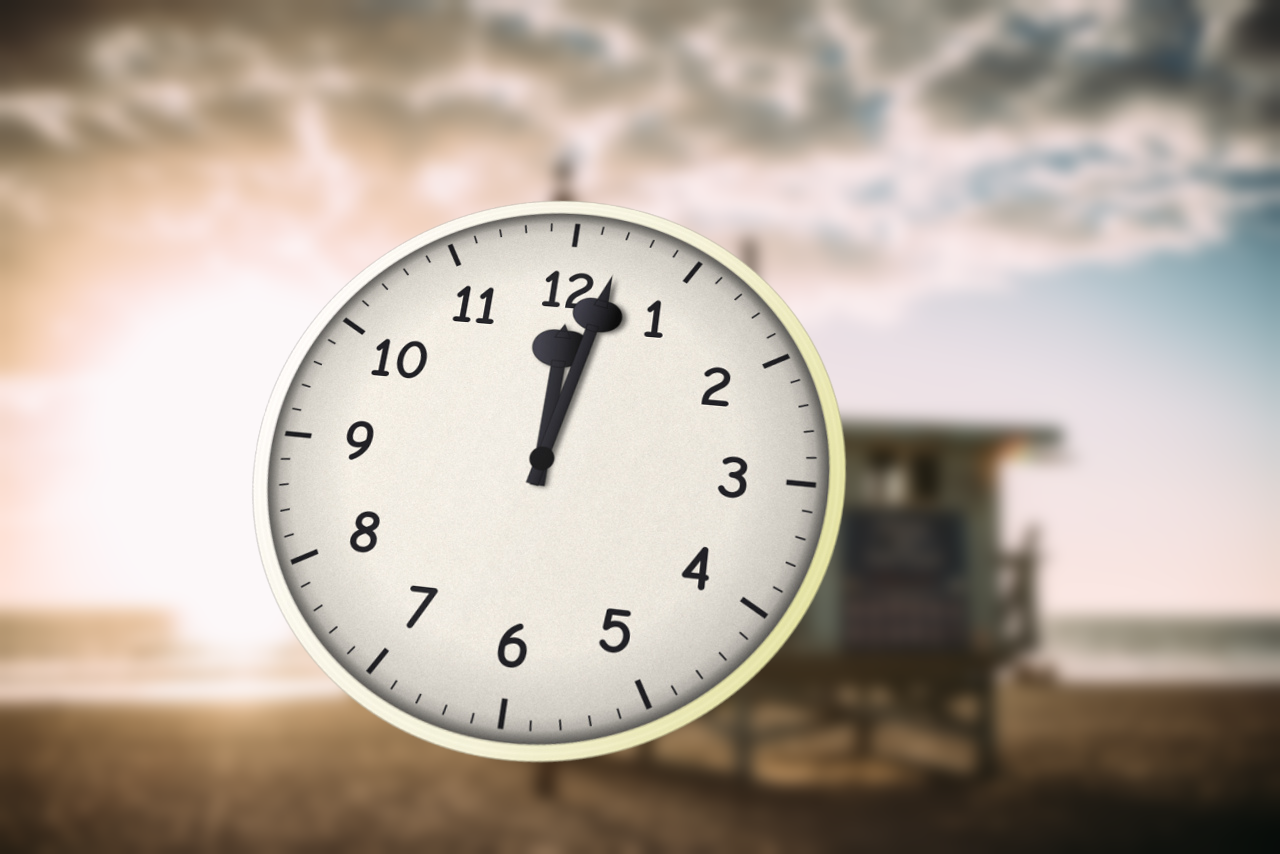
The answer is 12:02
